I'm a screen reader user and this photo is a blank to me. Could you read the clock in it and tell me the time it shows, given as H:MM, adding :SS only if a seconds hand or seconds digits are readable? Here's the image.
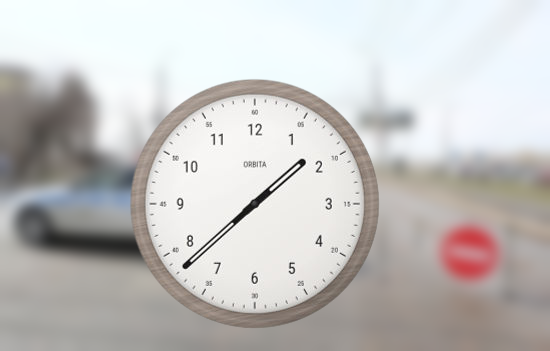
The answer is 1:38
